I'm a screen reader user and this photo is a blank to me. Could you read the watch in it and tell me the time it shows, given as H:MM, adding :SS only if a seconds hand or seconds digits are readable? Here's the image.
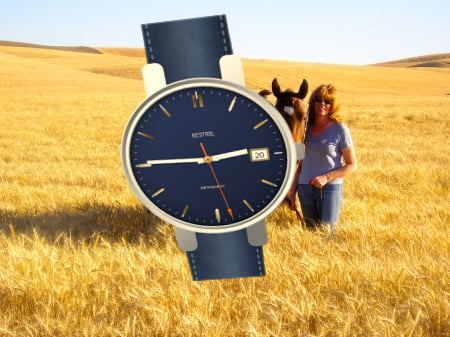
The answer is 2:45:28
